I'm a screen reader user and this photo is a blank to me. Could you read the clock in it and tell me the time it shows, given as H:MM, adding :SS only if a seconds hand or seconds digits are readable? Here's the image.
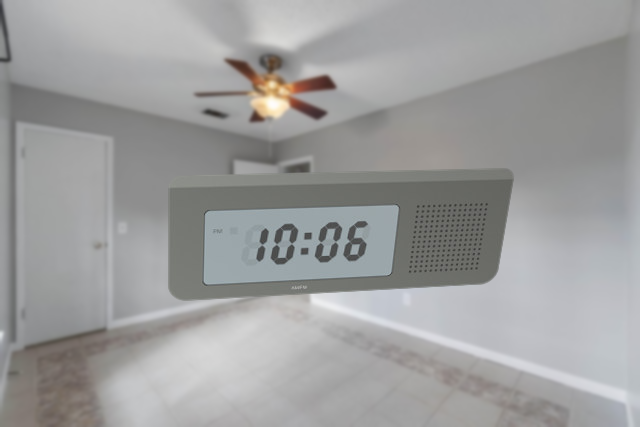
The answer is 10:06
